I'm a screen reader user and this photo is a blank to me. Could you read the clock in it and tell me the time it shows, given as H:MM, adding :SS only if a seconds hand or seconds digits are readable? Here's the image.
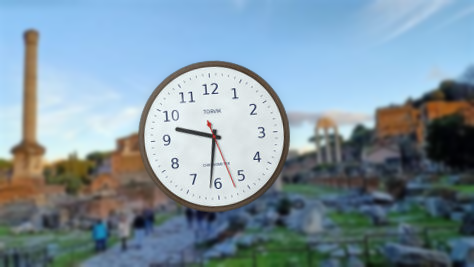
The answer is 9:31:27
